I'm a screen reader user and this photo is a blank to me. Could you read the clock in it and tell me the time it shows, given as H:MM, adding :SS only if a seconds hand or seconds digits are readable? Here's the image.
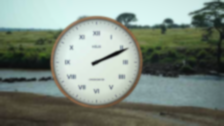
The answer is 2:11
